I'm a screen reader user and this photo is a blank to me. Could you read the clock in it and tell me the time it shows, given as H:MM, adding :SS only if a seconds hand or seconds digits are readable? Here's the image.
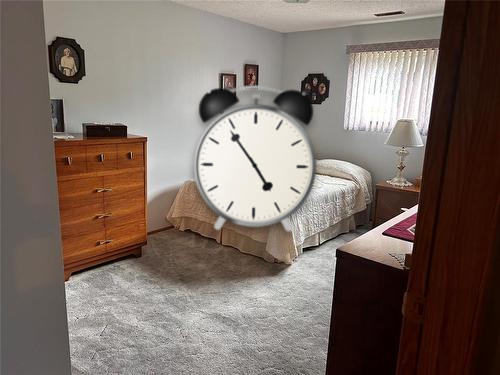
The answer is 4:54
